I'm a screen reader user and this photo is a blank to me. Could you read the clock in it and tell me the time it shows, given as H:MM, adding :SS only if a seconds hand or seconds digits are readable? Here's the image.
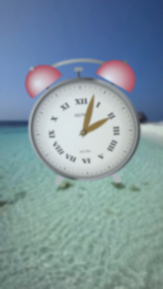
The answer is 2:03
